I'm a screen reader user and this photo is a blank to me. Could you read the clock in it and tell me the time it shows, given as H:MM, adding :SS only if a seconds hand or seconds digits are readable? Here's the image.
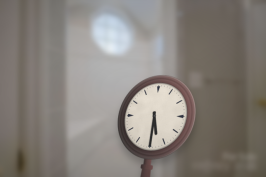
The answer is 5:30
